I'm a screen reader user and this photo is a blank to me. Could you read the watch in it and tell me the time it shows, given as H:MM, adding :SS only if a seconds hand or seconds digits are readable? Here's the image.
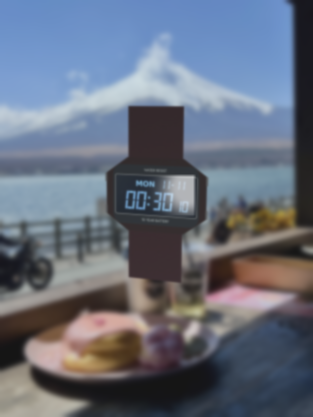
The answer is 0:30:10
